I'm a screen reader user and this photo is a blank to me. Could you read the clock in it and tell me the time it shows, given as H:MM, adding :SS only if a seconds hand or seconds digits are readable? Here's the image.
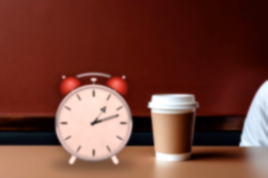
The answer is 1:12
